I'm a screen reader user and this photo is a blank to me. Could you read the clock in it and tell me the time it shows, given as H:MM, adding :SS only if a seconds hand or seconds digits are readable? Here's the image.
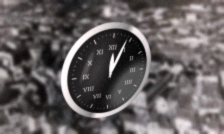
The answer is 12:04
